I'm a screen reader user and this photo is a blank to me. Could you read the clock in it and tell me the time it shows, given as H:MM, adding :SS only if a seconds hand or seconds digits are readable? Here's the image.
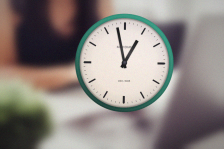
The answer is 12:58
